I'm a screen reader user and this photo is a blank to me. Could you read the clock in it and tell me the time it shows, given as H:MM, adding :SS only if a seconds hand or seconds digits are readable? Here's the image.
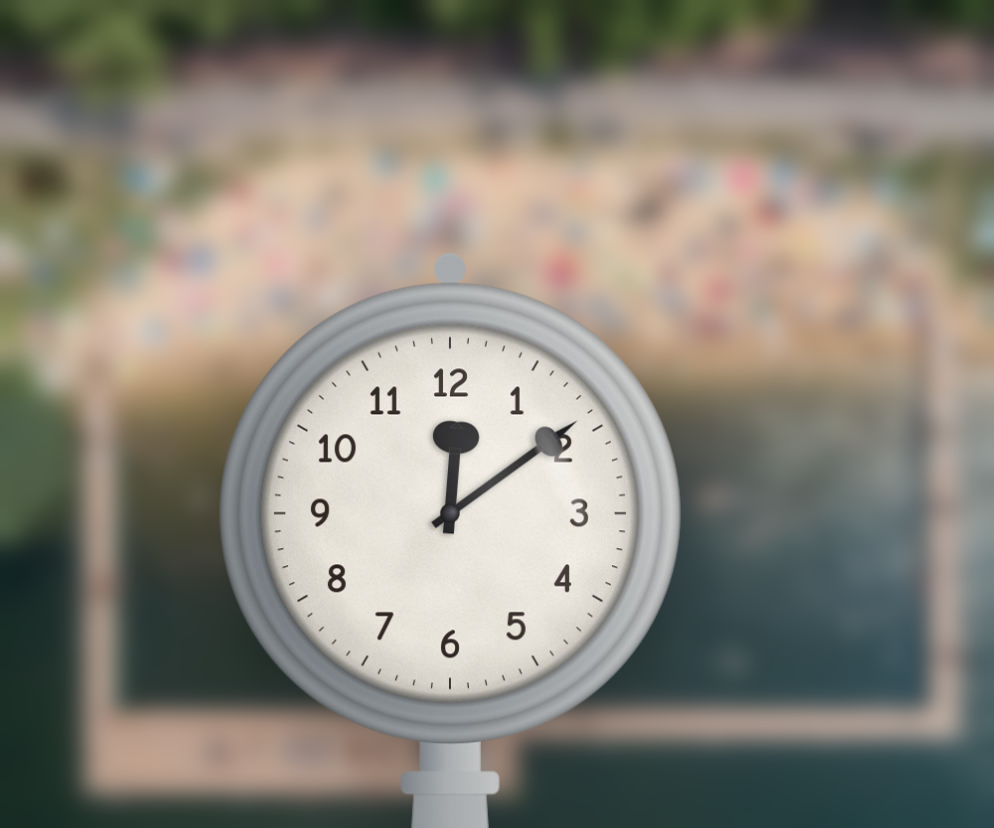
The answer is 12:09
